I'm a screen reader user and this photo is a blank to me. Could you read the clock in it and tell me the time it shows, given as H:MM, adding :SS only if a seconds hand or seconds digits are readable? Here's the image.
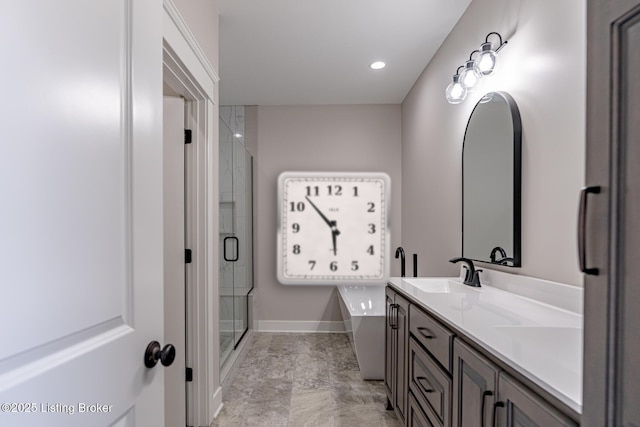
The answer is 5:53
